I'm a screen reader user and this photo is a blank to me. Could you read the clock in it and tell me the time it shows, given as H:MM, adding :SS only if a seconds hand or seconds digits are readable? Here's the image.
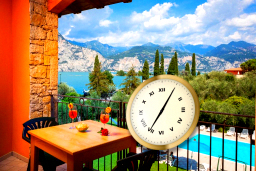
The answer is 7:05
